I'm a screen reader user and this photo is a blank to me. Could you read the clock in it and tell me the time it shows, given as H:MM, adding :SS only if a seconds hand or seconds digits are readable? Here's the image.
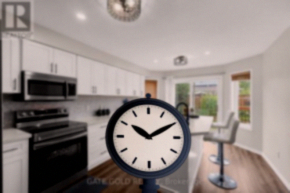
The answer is 10:10
